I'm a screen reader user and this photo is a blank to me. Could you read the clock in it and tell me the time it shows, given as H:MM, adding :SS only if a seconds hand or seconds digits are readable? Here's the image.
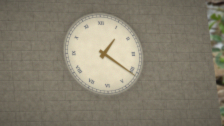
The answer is 1:21
